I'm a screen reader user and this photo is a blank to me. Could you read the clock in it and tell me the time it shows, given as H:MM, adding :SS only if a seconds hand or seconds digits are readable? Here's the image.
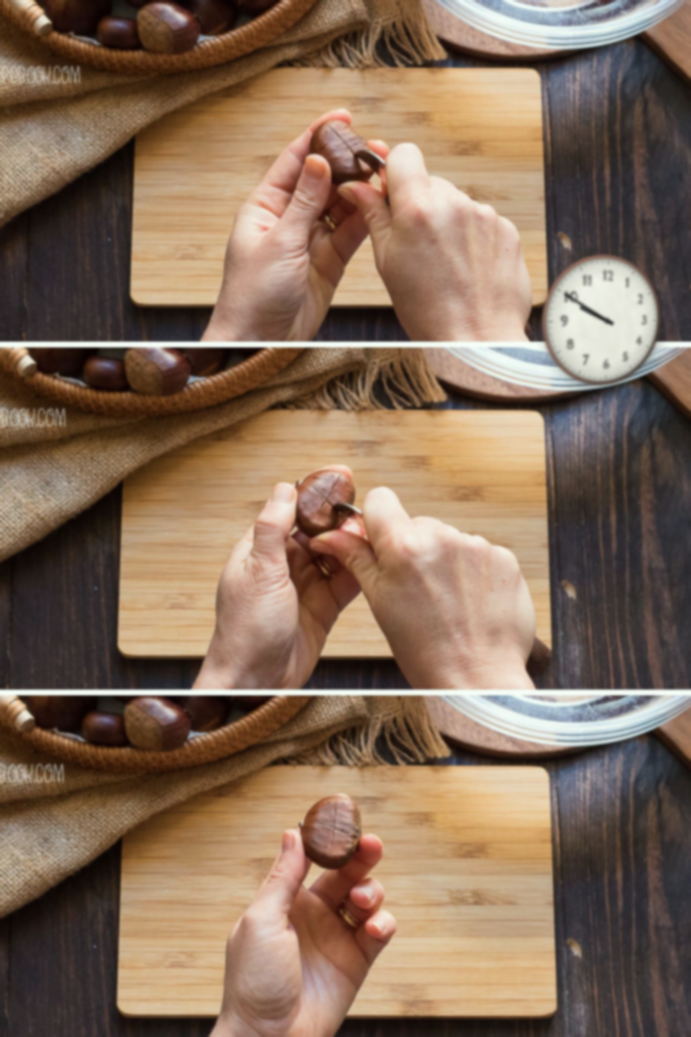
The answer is 9:50
